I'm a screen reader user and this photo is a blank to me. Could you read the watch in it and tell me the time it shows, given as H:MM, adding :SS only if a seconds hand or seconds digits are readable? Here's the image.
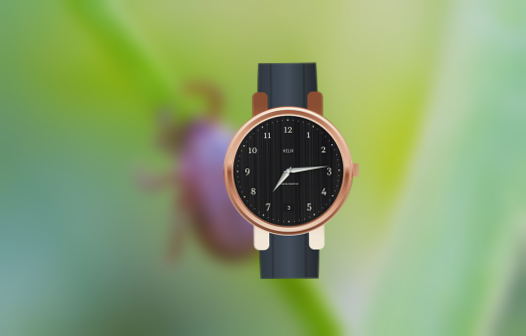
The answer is 7:14
